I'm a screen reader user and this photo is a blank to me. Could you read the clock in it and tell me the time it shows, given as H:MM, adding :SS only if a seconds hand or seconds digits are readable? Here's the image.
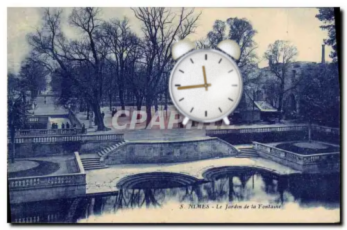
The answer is 11:44
